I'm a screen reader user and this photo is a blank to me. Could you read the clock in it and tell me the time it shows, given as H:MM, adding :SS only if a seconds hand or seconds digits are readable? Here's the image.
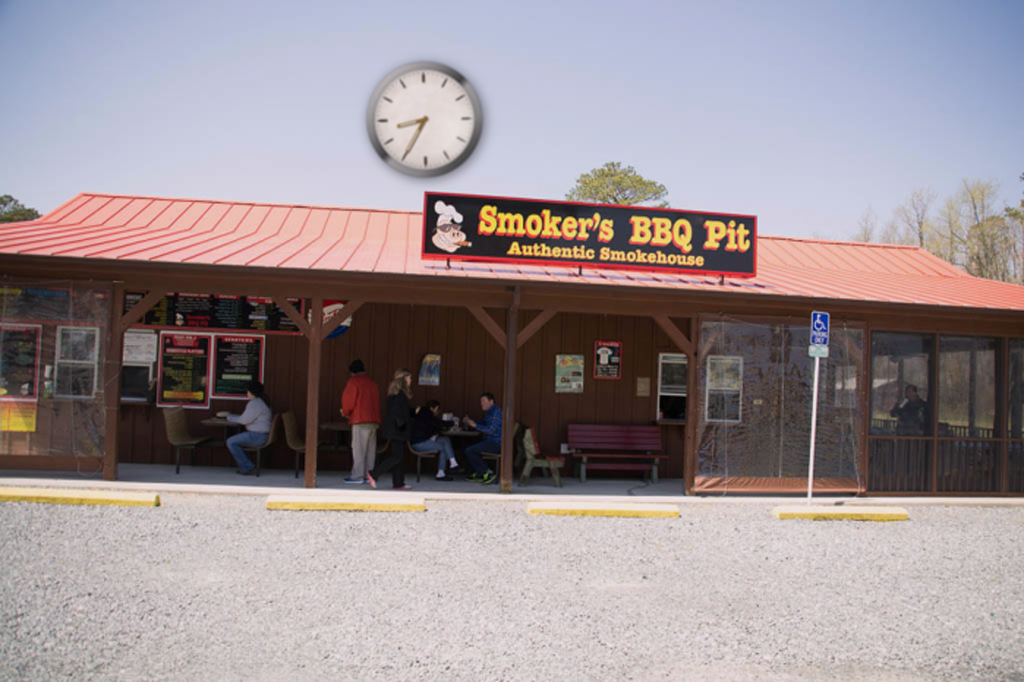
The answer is 8:35
